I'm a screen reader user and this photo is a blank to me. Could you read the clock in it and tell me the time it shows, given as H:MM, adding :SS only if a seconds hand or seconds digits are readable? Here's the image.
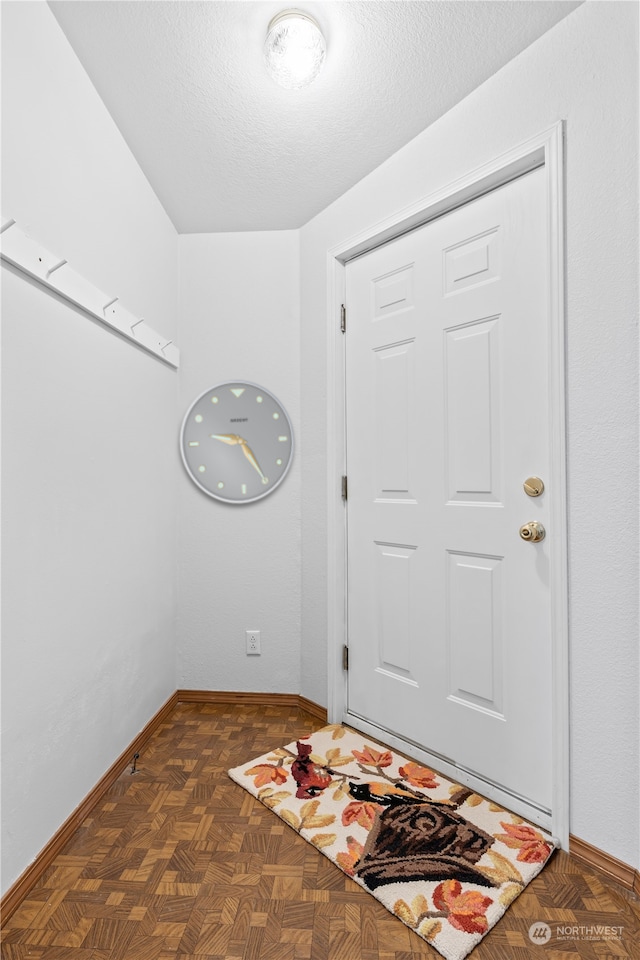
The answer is 9:25
